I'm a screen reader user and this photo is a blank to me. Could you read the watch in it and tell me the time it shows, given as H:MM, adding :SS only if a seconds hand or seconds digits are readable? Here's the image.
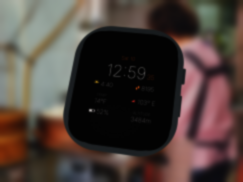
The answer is 12:59
